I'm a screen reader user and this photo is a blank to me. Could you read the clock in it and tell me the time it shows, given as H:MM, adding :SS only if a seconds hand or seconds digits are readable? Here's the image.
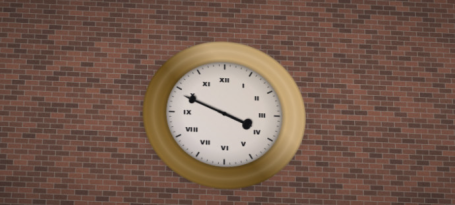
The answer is 3:49
